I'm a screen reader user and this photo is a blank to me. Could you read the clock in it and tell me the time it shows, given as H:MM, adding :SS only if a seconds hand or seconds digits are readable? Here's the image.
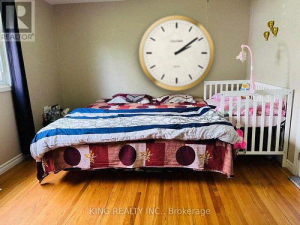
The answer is 2:09
